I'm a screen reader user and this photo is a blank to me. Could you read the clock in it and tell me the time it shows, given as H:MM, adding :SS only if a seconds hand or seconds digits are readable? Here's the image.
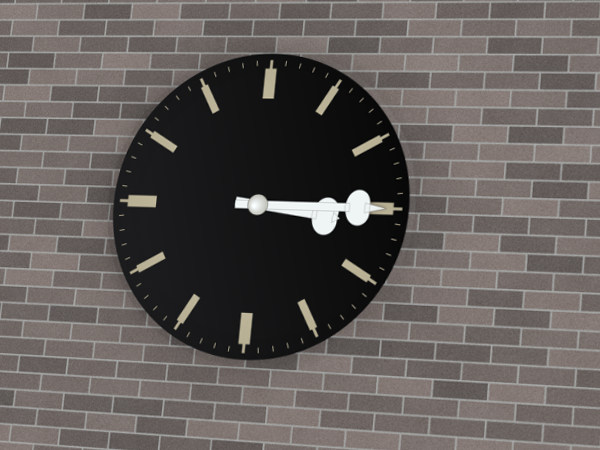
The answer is 3:15
